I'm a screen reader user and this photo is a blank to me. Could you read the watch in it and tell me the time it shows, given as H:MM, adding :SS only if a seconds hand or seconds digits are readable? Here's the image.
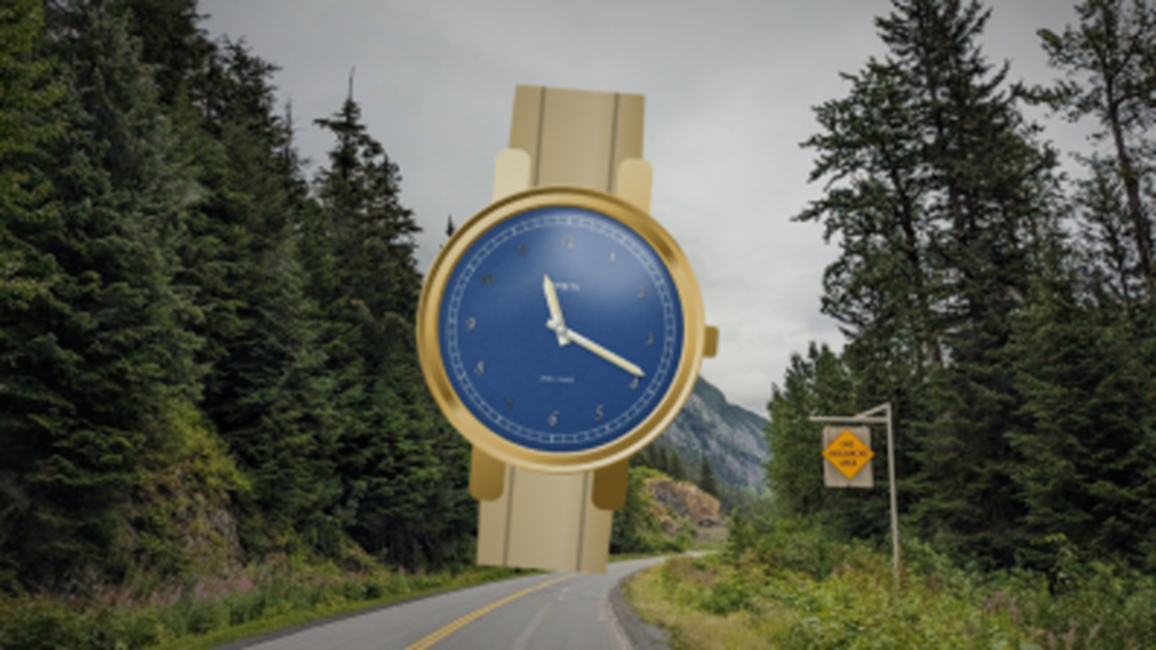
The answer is 11:19
